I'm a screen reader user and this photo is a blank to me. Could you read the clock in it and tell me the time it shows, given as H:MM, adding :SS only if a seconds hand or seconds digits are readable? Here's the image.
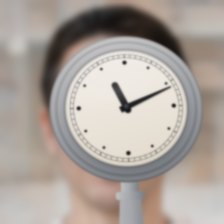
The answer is 11:11
